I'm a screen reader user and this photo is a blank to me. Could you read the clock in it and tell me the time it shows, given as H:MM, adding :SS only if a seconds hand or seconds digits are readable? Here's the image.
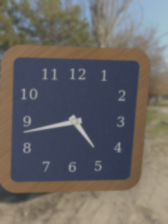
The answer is 4:43
